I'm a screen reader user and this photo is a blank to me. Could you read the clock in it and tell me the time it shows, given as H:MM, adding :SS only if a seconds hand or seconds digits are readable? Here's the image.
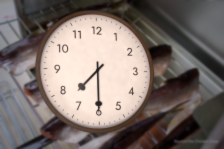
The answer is 7:30
